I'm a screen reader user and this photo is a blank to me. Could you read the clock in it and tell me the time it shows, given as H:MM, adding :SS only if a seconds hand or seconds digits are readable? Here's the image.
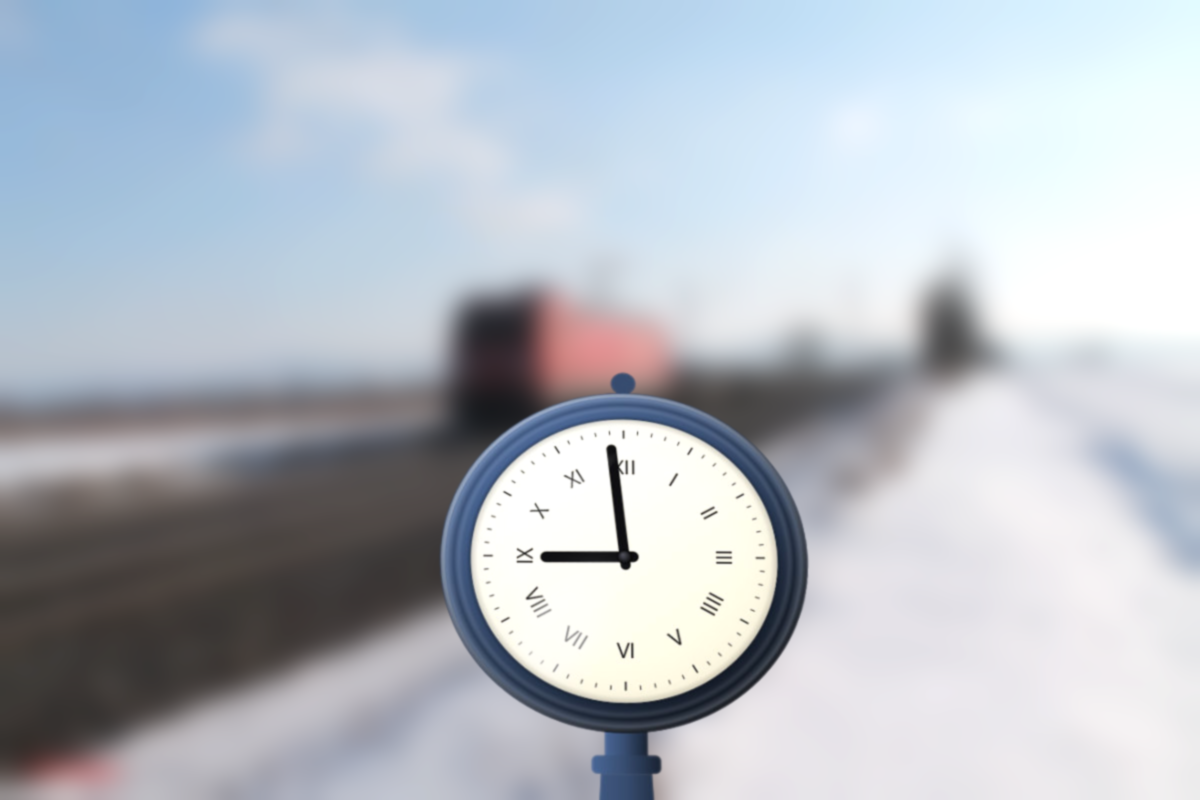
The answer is 8:59
